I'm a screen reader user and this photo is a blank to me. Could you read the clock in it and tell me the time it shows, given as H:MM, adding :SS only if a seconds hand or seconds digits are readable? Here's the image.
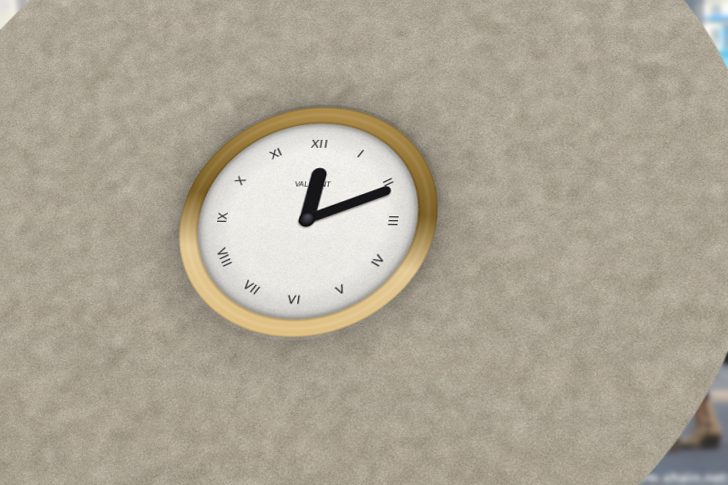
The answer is 12:11
